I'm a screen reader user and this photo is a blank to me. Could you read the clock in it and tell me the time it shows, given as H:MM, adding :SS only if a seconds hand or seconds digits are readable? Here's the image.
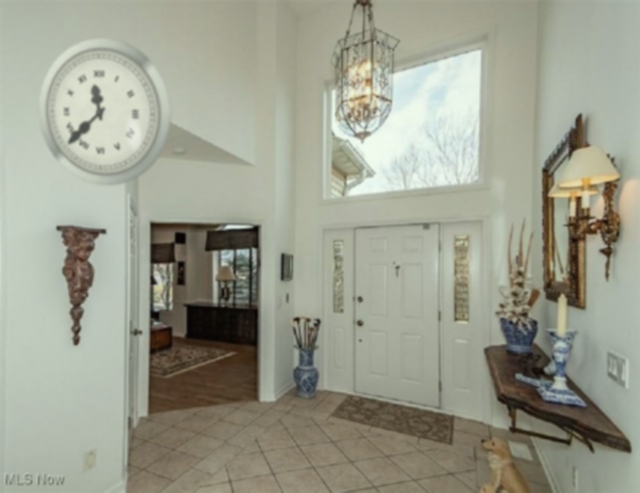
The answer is 11:38
